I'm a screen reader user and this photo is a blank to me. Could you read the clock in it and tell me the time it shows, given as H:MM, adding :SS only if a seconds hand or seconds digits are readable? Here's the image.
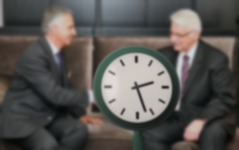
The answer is 2:27
